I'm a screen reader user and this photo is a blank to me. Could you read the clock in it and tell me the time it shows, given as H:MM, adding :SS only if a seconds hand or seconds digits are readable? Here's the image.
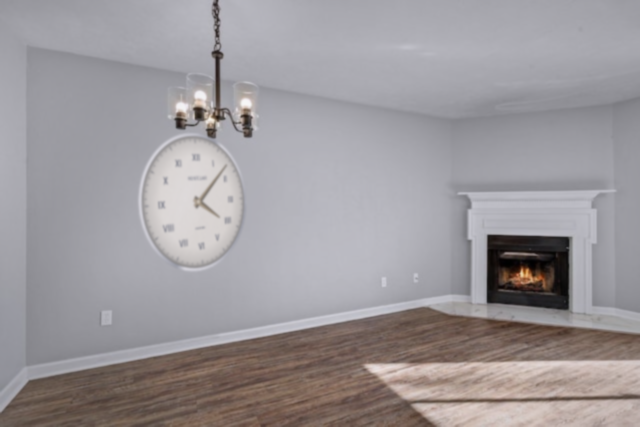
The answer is 4:08
